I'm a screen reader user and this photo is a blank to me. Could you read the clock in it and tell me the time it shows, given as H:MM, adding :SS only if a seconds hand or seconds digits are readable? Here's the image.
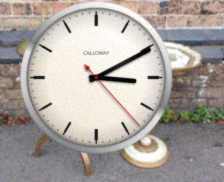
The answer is 3:10:23
